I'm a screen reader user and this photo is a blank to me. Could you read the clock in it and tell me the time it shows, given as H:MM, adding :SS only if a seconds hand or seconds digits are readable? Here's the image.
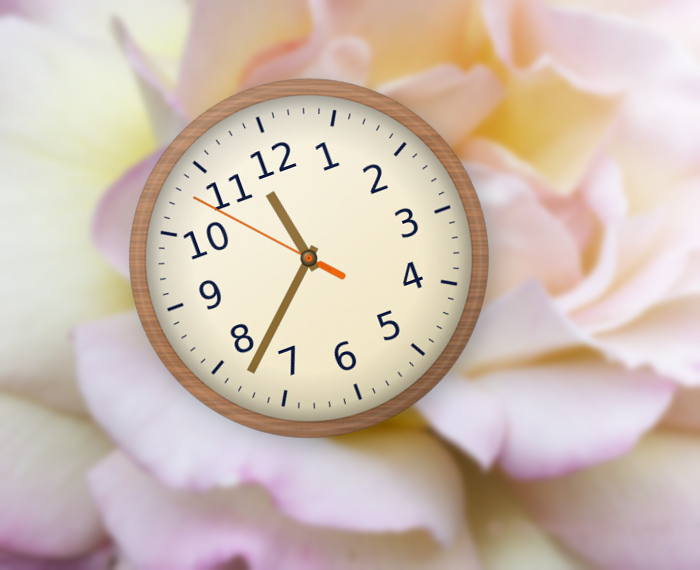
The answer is 11:37:53
